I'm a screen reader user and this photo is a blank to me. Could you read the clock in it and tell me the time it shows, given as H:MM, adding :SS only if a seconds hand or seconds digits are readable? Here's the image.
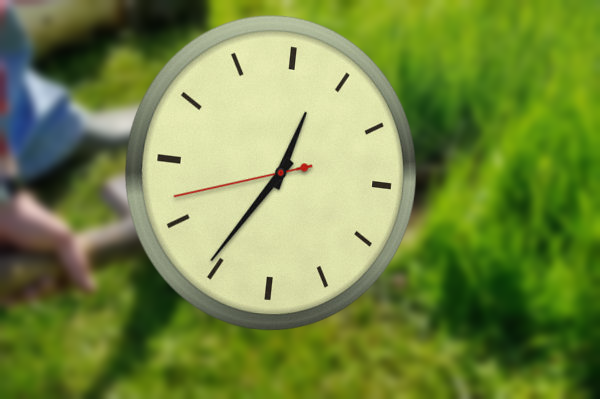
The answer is 12:35:42
